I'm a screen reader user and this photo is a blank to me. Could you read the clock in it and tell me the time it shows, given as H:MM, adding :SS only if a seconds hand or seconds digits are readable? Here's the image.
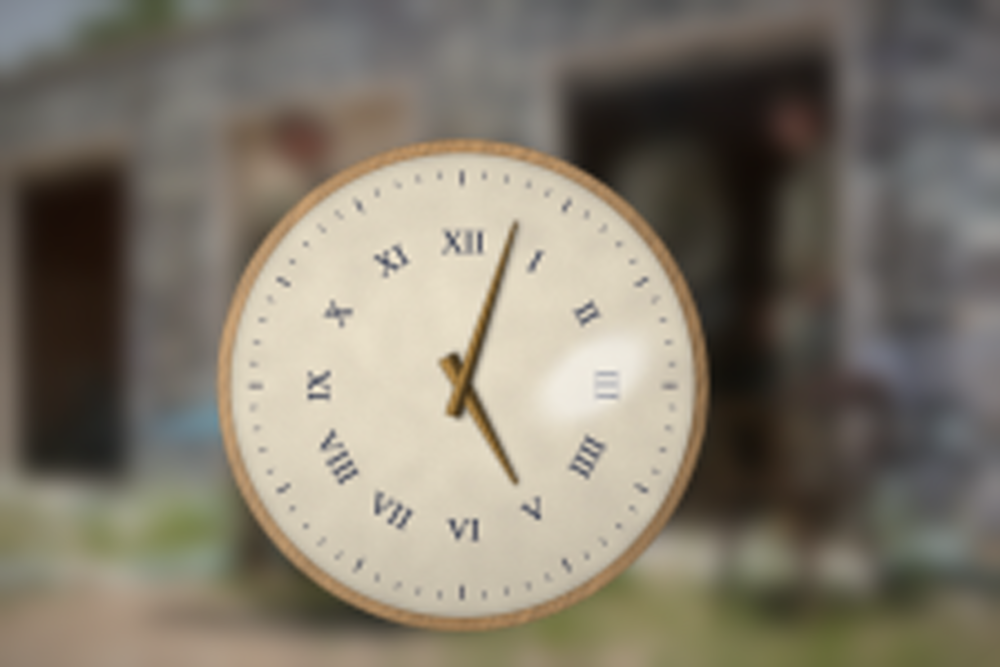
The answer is 5:03
